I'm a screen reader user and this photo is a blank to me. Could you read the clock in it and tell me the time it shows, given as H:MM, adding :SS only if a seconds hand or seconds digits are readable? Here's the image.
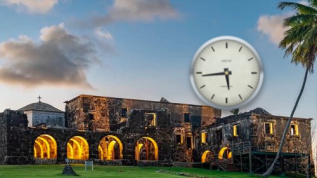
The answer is 5:44
